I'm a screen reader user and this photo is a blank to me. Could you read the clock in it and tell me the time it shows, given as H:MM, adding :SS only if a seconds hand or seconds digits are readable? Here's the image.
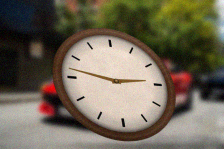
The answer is 2:47
